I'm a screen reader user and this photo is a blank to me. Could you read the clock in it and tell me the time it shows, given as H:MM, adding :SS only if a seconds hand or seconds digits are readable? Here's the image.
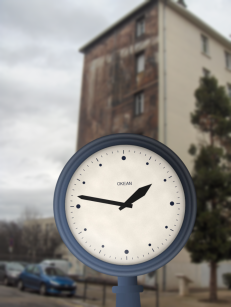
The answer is 1:47
